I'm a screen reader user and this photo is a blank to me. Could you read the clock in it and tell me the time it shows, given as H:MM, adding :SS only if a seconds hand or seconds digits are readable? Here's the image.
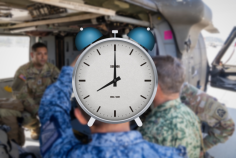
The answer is 8:00
